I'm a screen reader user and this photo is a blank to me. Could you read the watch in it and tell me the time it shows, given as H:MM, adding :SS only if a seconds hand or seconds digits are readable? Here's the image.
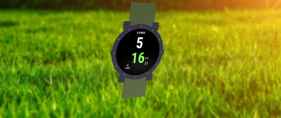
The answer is 5:16
